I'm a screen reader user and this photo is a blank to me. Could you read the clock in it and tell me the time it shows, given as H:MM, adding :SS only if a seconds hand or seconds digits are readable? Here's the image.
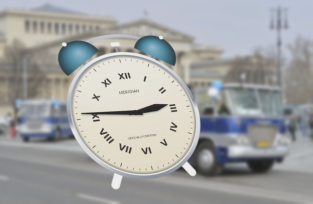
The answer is 2:46
